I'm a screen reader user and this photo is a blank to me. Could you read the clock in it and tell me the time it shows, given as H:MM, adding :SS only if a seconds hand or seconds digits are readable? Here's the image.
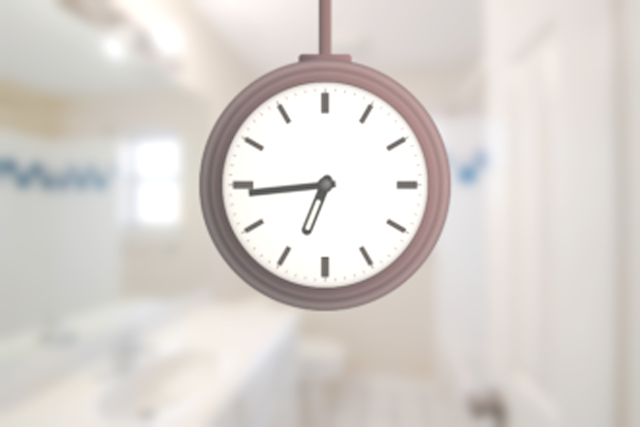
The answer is 6:44
